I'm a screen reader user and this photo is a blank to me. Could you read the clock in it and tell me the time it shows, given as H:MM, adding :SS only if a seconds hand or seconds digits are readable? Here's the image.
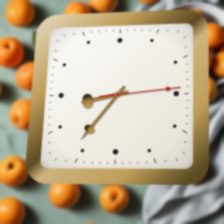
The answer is 8:36:14
